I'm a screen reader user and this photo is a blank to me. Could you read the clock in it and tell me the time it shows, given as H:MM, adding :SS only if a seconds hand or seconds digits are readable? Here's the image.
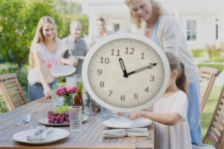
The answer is 11:10
